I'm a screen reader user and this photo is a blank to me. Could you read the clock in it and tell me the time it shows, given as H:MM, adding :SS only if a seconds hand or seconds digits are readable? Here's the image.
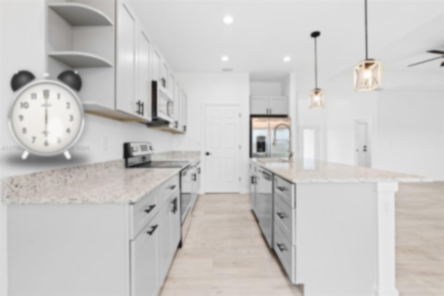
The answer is 6:00
